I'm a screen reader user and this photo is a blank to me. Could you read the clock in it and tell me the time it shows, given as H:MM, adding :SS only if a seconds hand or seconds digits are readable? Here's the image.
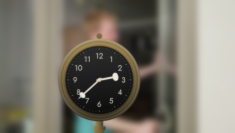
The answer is 2:38
